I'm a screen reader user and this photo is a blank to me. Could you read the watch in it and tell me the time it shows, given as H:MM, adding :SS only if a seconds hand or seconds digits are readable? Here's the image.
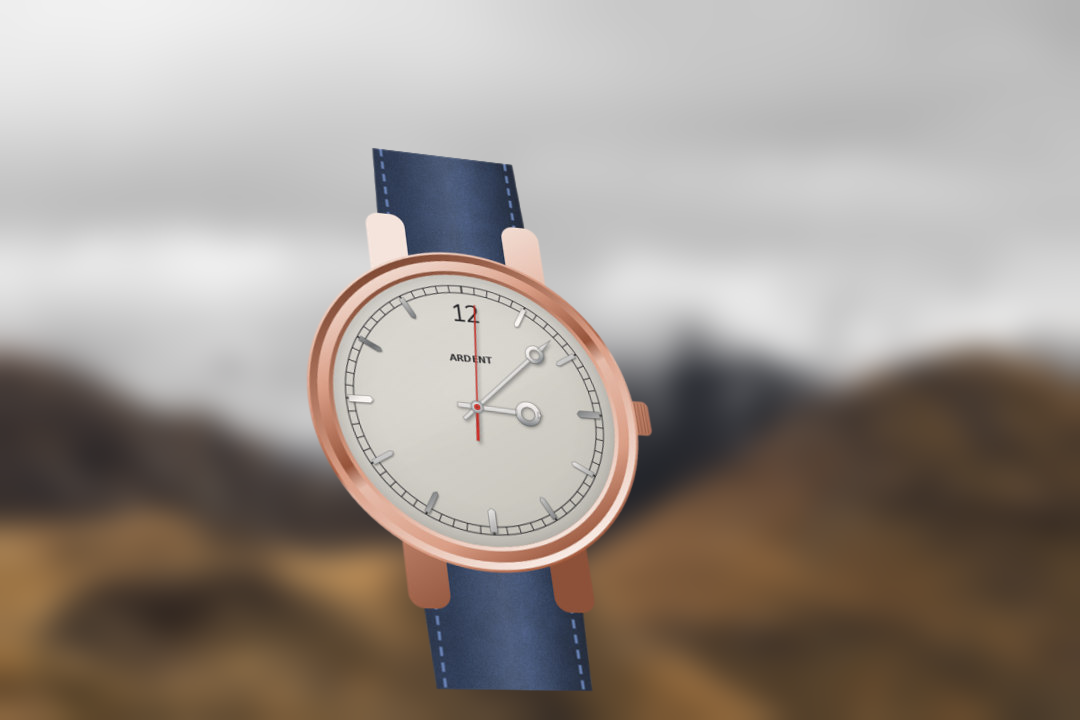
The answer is 3:08:01
